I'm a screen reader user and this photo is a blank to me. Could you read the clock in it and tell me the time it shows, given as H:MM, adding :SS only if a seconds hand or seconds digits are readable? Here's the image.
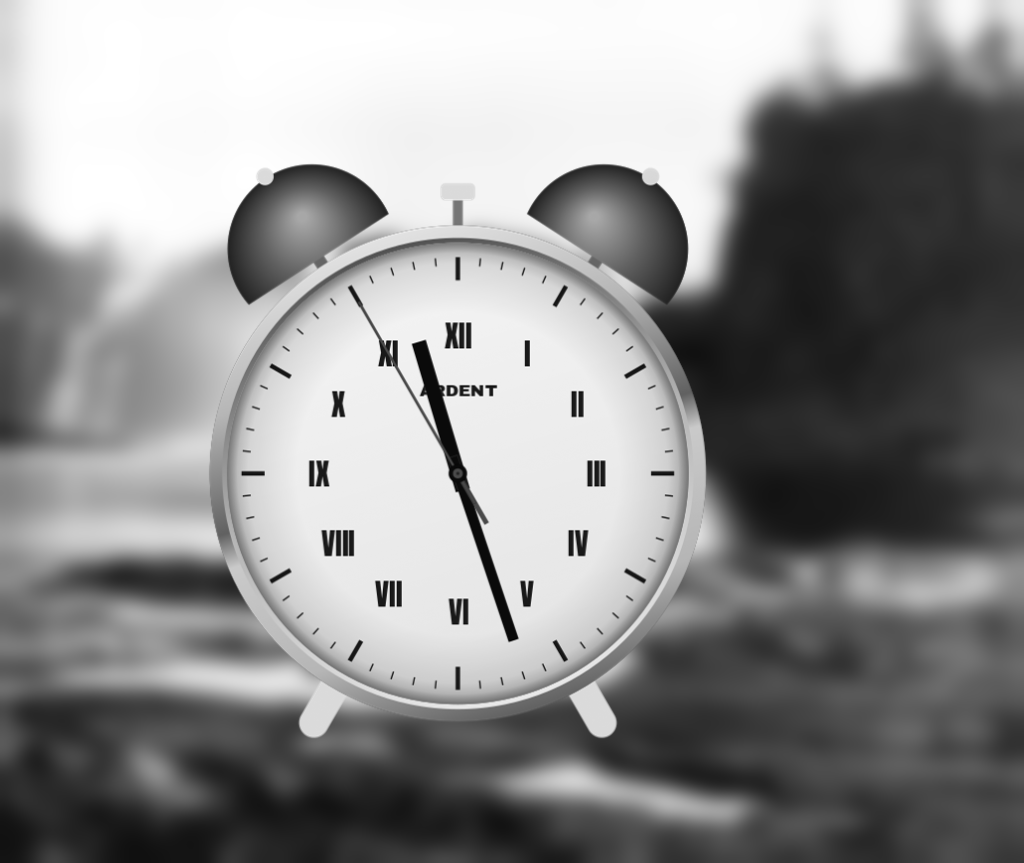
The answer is 11:26:55
